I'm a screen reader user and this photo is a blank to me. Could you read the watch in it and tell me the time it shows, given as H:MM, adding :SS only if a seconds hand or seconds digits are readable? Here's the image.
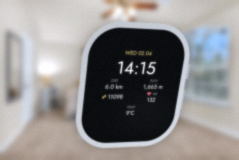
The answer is 14:15
